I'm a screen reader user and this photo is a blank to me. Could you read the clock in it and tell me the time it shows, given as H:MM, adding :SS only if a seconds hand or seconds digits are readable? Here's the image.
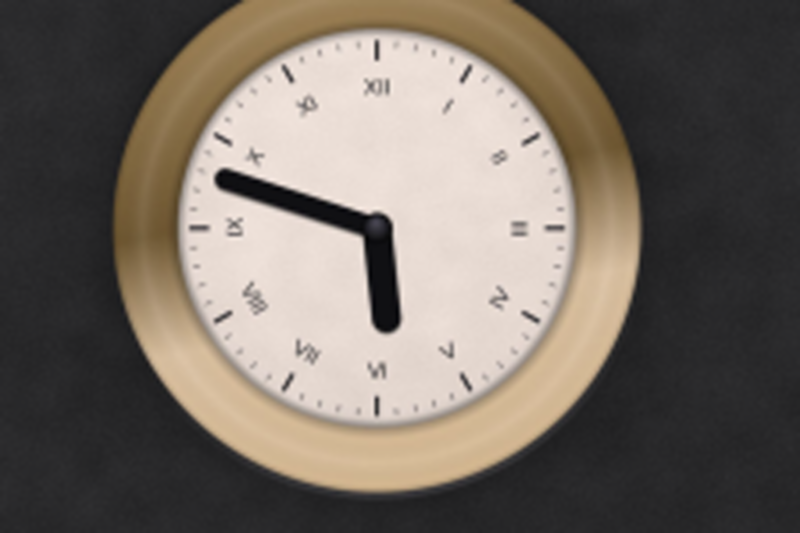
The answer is 5:48
